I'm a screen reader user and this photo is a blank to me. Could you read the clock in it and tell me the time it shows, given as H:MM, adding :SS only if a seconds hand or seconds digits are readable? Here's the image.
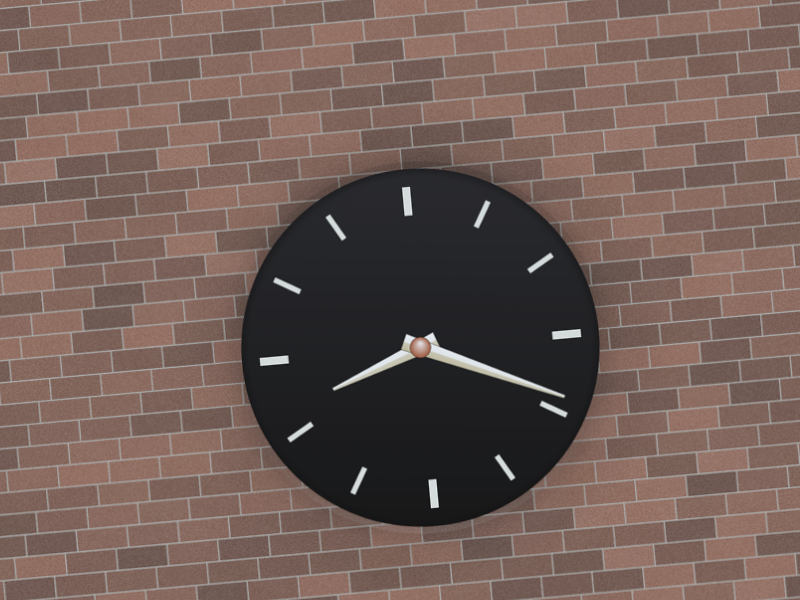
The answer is 8:19
